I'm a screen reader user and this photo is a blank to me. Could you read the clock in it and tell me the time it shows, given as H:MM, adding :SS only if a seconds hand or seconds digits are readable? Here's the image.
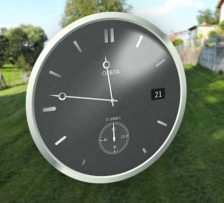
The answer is 11:47
